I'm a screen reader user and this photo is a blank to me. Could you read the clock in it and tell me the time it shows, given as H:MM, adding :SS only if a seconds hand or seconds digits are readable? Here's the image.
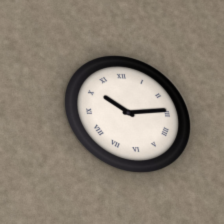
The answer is 10:14
